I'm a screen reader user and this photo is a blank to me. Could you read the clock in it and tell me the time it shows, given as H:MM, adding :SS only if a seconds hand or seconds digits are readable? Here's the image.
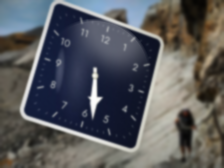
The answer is 5:28
